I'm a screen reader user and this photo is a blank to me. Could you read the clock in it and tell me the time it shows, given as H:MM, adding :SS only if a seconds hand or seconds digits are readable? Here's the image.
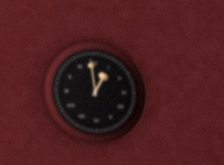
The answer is 12:59
